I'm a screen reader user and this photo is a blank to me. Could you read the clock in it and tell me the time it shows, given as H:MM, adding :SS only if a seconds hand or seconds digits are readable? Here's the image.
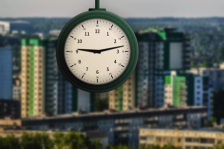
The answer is 9:13
